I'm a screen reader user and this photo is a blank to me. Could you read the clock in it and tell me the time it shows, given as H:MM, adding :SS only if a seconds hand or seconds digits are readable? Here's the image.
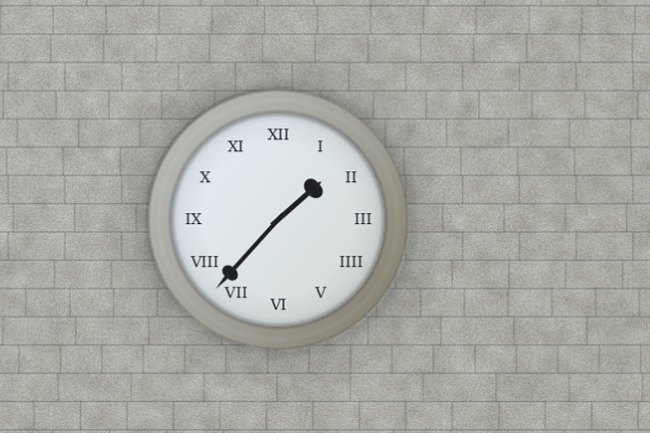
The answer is 1:37
